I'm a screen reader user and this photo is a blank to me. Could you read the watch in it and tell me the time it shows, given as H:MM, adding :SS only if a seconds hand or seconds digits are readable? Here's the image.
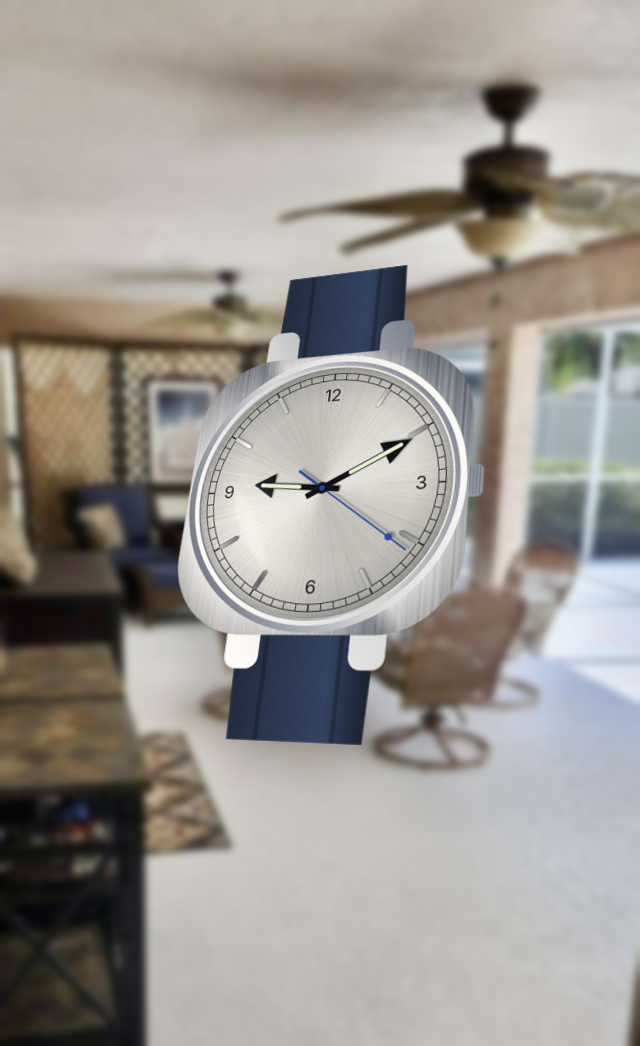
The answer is 9:10:21
